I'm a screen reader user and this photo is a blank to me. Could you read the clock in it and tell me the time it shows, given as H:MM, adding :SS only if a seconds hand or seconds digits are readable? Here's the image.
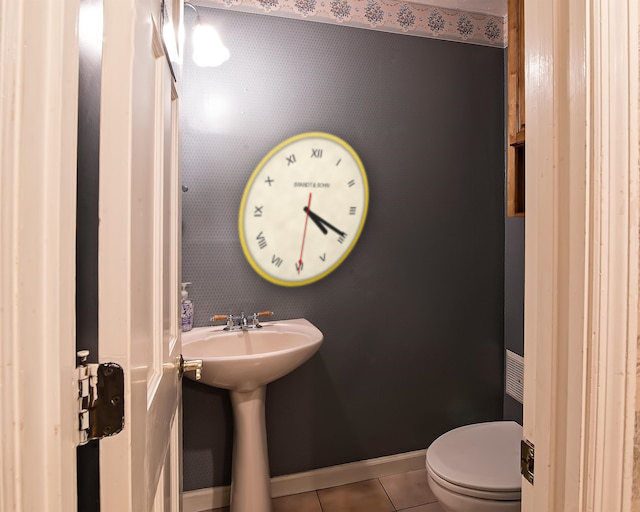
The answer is 4:19:30
